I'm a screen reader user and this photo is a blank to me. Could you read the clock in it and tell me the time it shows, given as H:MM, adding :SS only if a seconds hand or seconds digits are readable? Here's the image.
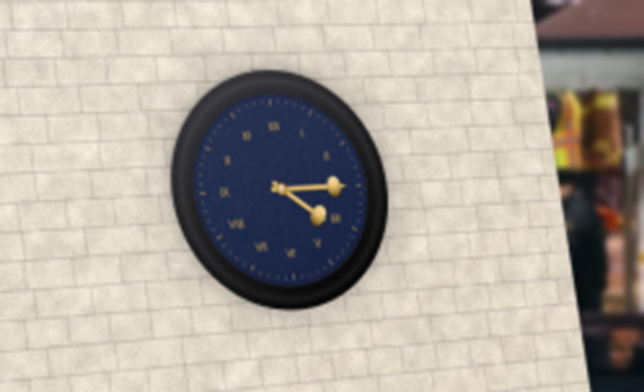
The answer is 4:15
